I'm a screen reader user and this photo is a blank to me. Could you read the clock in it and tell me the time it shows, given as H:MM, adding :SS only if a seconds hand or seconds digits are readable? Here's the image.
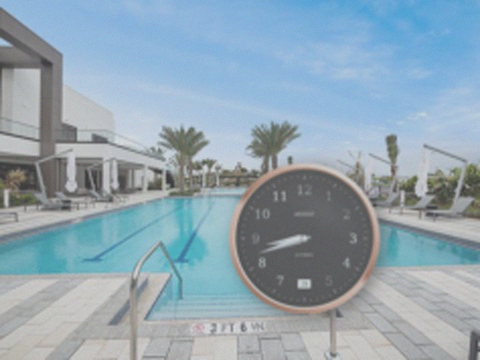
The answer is 8:42
